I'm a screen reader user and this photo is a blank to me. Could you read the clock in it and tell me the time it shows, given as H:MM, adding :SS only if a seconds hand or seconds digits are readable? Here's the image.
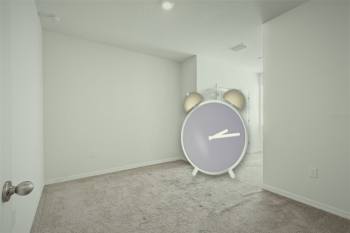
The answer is 2:14
